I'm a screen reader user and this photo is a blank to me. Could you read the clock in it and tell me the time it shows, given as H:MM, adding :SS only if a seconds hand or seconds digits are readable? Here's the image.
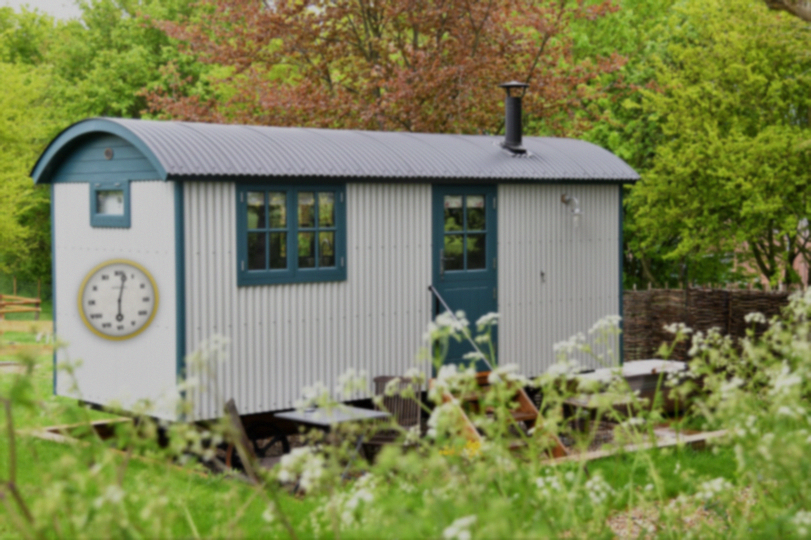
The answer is 6:02
